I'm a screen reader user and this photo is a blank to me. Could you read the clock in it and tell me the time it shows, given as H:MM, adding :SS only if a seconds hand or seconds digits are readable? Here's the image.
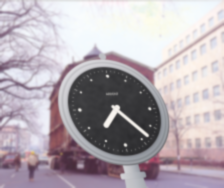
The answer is 7:23
